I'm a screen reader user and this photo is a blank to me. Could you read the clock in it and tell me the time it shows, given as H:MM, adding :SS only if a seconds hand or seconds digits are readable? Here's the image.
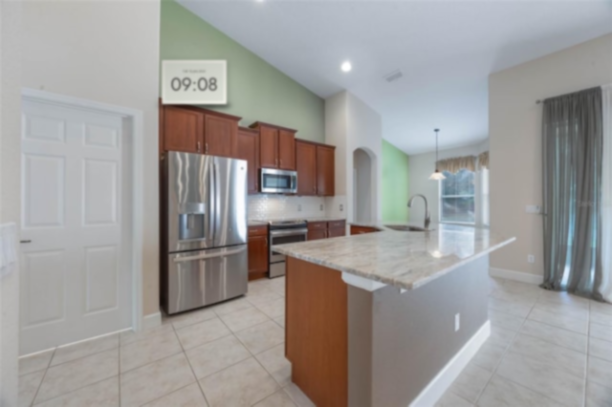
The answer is 9:08
